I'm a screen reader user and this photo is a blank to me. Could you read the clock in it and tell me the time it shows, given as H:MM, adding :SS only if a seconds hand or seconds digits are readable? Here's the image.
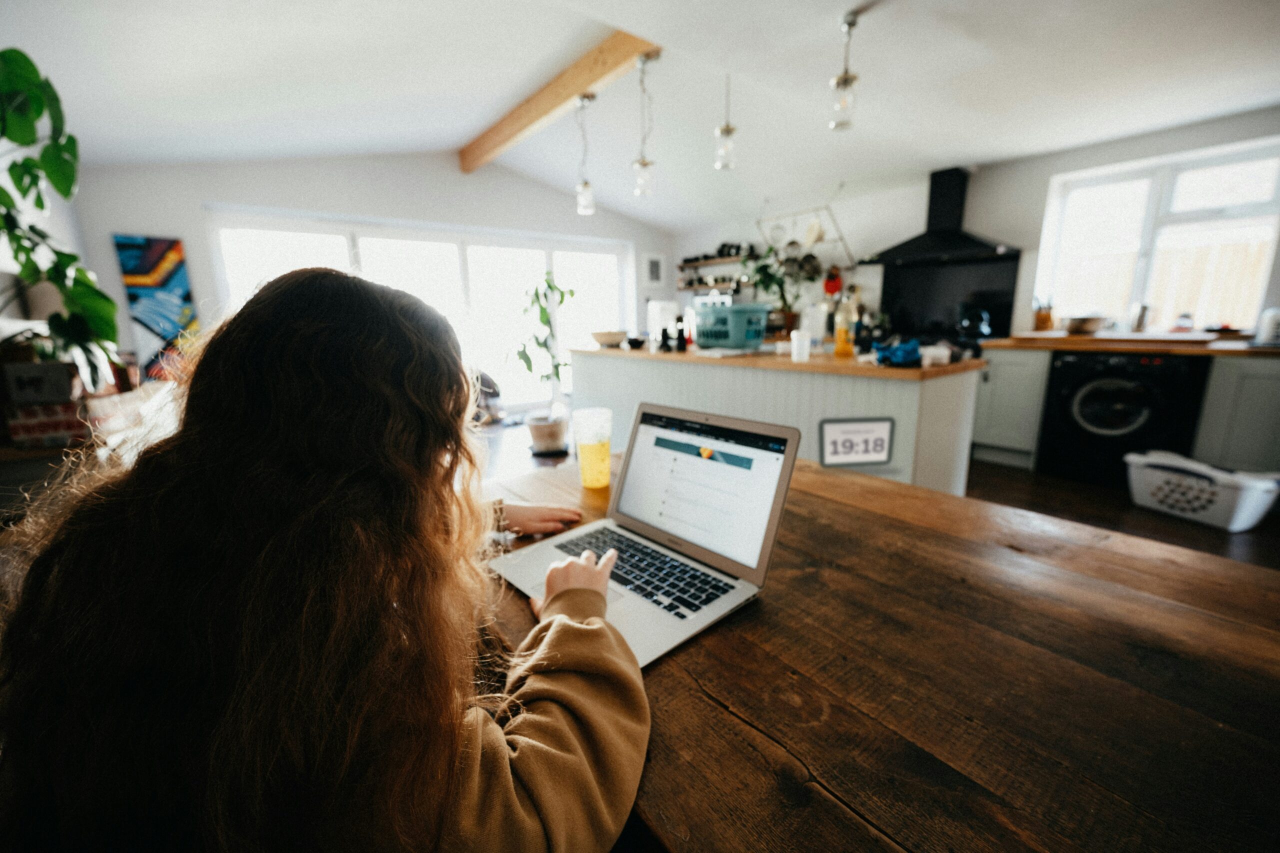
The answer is 19:18
